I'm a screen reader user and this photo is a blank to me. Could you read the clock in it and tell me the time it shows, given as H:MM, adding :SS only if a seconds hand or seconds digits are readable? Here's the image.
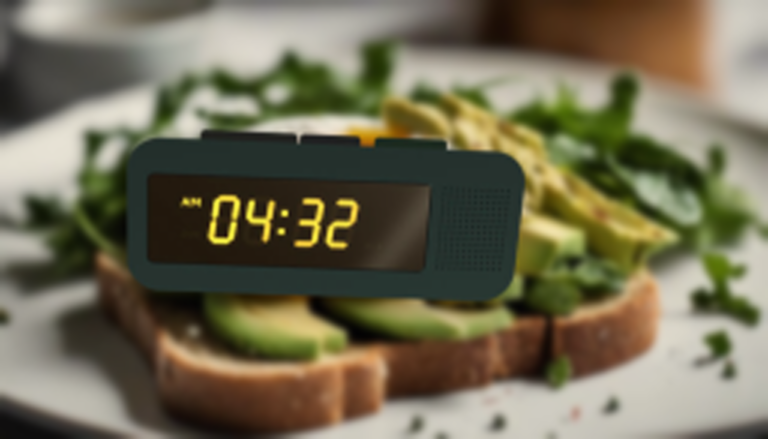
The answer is 4:32
